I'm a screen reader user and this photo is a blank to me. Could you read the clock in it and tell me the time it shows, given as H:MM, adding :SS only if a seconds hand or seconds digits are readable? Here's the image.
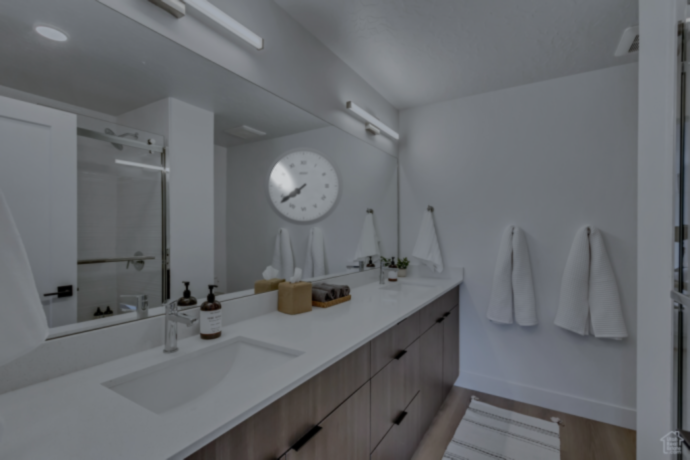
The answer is 7:39
